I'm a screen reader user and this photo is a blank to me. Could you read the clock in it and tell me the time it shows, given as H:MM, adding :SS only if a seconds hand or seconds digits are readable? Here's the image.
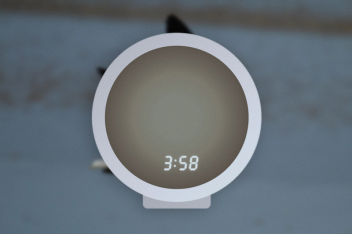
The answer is 3:58
